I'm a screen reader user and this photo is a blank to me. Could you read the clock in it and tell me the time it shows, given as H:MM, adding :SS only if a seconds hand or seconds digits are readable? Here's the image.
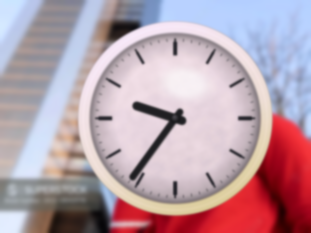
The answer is 9:36
